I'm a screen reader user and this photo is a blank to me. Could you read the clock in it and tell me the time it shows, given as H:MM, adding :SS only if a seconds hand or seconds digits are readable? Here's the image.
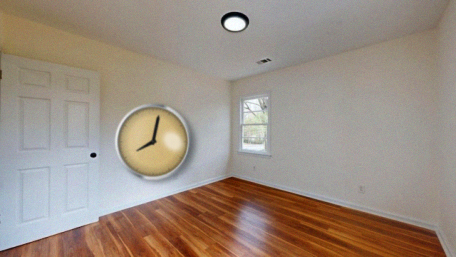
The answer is 8:02
